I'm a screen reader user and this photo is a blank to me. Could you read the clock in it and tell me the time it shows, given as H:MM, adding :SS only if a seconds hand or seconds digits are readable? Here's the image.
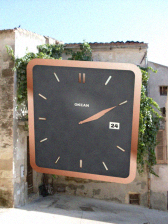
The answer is 2:10
